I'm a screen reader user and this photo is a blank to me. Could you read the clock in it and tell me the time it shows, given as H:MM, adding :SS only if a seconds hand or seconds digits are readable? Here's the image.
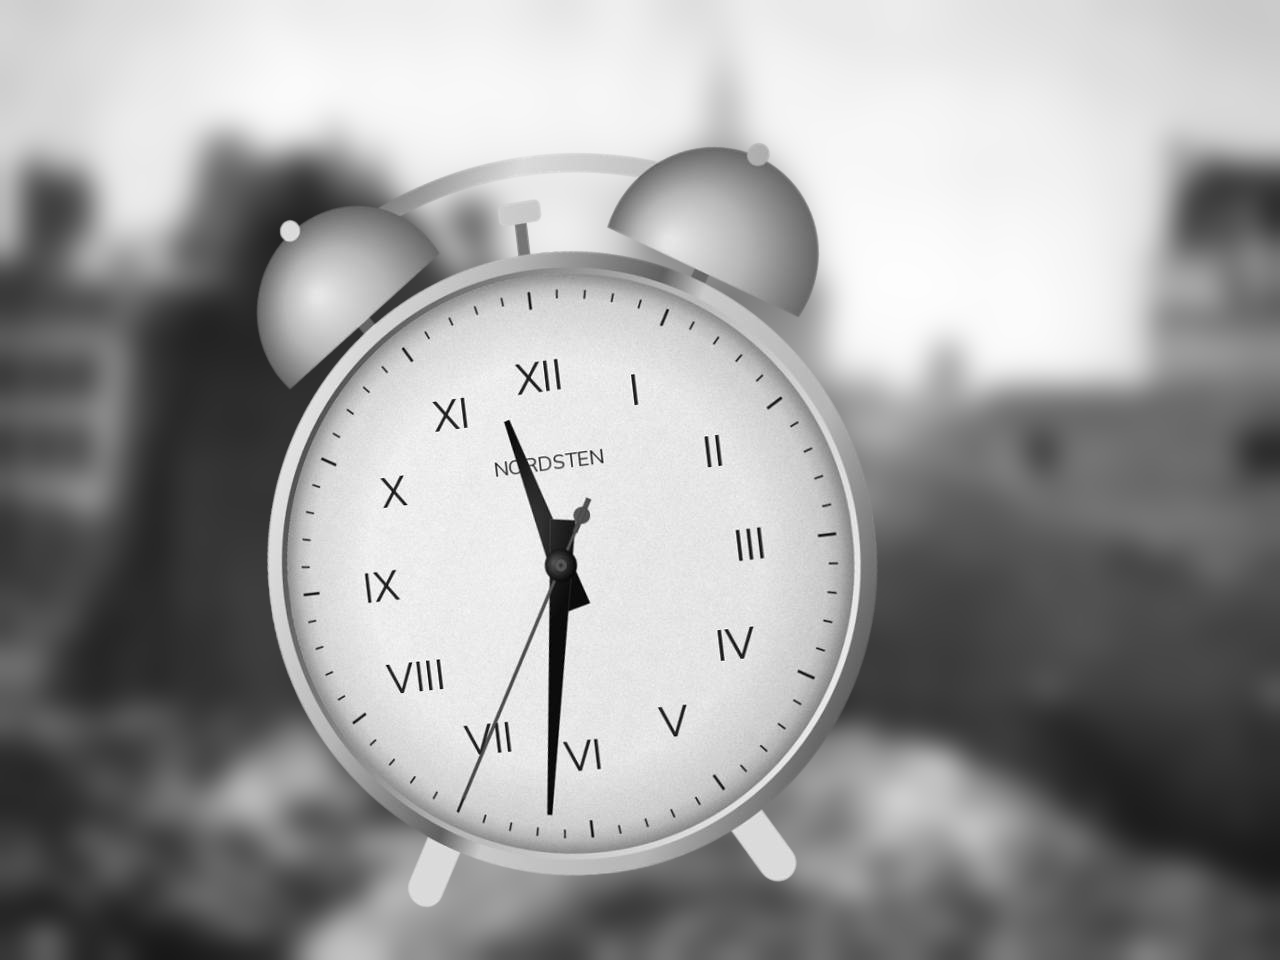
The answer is 11:31:35
